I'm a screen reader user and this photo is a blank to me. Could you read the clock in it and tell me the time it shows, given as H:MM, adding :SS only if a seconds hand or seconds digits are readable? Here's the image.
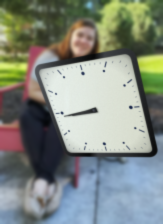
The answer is 8:44
